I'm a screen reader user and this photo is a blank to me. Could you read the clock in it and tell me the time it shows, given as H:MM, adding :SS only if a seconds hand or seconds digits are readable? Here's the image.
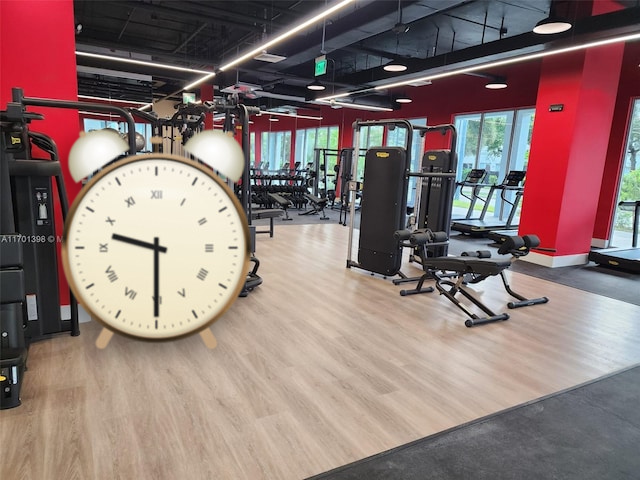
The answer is 9:30
